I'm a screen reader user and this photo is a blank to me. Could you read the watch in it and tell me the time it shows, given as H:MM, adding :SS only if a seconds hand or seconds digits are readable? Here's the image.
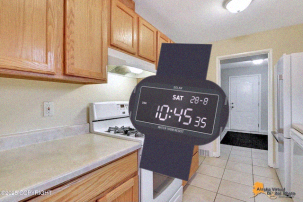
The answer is 10:45:35
